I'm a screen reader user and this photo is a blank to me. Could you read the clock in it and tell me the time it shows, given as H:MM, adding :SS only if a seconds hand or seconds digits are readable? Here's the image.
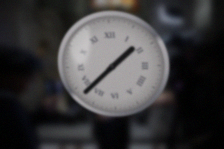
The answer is 1:38
